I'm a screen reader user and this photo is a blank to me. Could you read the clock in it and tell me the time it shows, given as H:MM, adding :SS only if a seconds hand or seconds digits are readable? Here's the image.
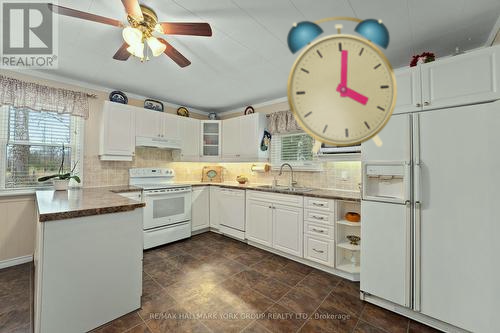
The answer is 4:01
